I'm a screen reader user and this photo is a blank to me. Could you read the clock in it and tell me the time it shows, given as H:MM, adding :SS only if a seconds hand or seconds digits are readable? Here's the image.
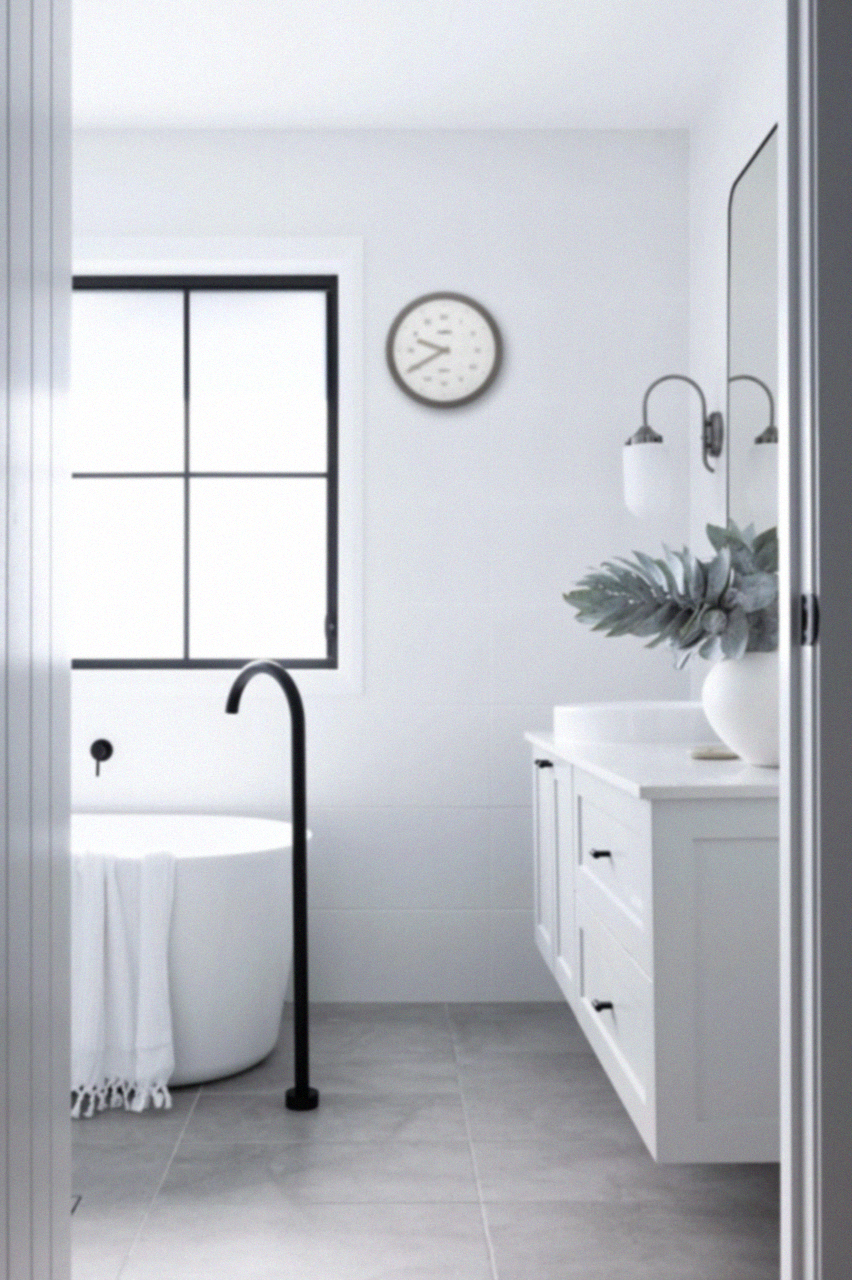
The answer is 9:40
